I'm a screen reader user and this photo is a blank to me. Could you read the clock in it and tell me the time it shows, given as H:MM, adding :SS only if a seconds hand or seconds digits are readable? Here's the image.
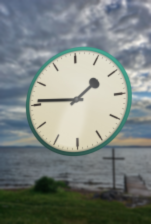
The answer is 1:46
